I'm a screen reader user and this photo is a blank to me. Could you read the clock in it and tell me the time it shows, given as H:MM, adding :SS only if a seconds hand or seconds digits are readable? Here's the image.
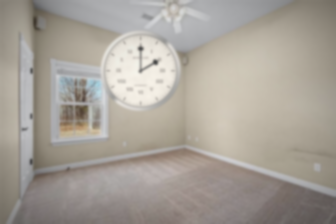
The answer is 2:00
